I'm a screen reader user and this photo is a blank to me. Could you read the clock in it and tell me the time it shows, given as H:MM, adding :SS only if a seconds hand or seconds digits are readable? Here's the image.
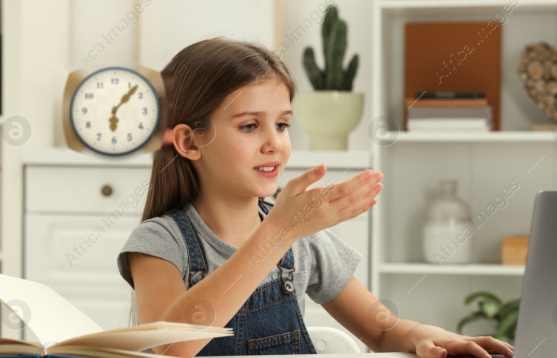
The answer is 6:07
